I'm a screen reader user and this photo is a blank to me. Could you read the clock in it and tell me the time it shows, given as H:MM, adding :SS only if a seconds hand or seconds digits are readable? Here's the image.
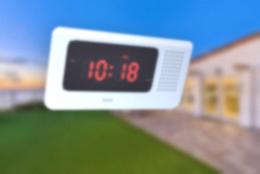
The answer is 10:18
